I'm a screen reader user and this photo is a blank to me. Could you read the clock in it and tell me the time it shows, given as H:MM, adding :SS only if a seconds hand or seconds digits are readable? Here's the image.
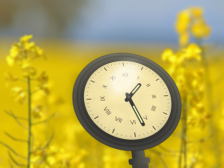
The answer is 1:27
